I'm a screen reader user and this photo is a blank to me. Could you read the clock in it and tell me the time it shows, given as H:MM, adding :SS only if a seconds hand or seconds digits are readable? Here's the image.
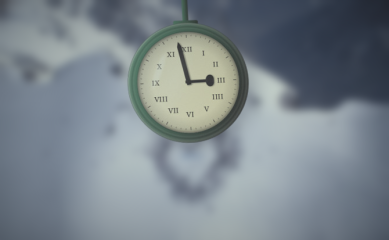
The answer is 2:58
